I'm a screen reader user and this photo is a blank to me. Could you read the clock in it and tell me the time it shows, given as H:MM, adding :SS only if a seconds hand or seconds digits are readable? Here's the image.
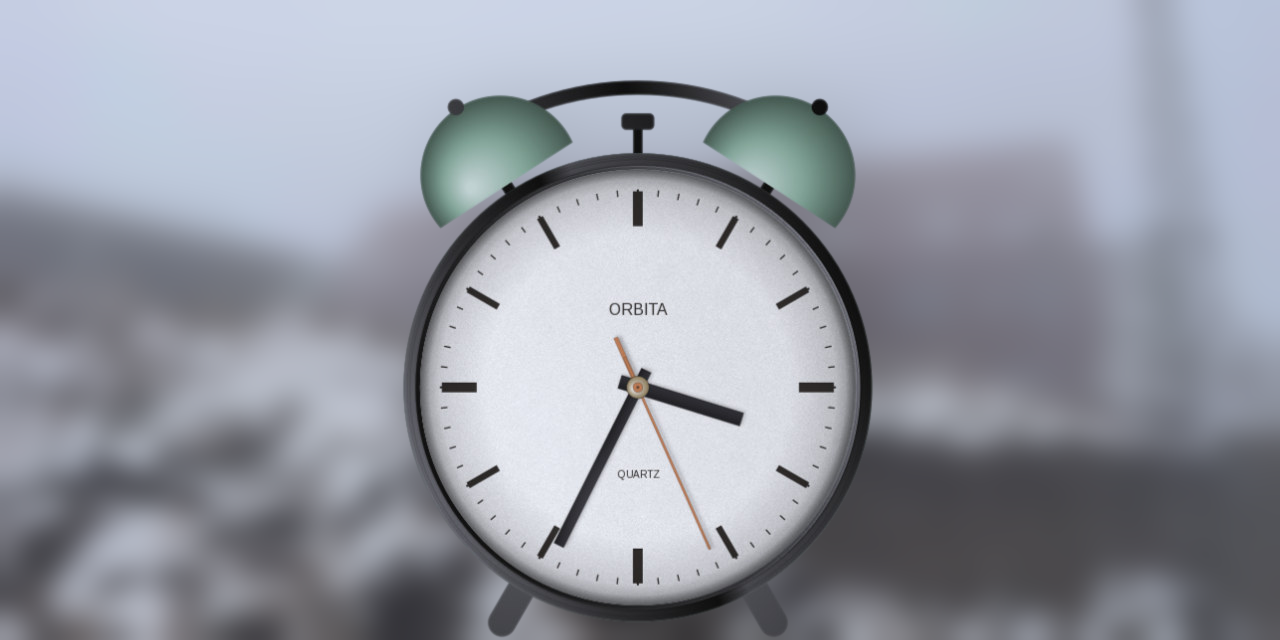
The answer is 3:34:26
